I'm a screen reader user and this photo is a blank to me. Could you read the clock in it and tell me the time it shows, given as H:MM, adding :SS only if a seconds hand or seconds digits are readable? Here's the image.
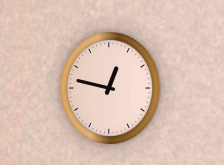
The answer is 12:47
